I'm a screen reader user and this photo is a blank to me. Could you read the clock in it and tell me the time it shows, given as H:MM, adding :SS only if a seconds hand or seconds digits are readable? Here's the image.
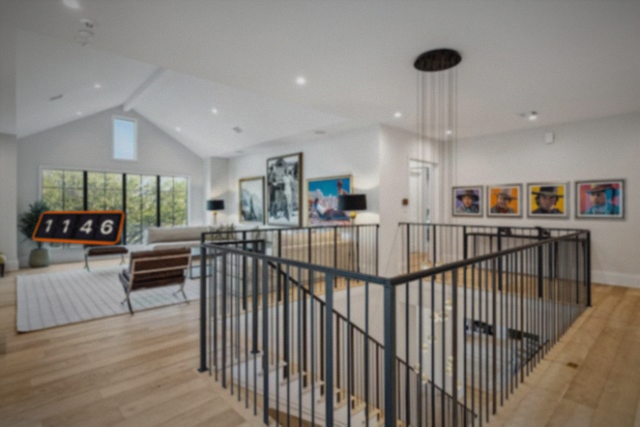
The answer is 11:46
